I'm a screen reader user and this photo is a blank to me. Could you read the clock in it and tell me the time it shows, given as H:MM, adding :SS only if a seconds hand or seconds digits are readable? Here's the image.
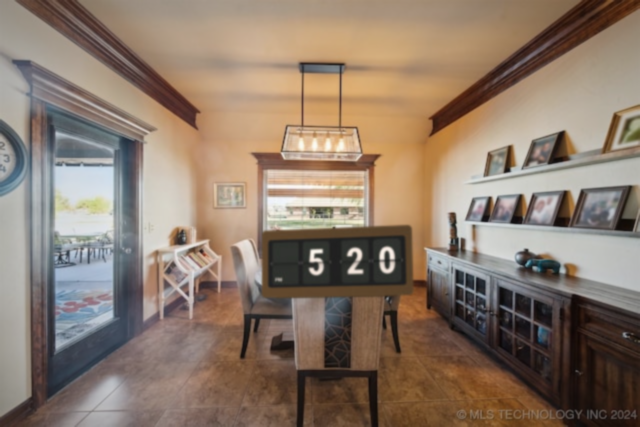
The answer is 5:20
